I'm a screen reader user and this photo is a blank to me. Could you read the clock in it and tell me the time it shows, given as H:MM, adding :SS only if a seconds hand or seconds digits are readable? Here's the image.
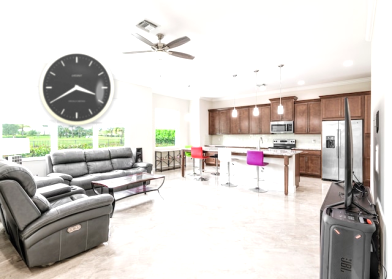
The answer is 3:40
